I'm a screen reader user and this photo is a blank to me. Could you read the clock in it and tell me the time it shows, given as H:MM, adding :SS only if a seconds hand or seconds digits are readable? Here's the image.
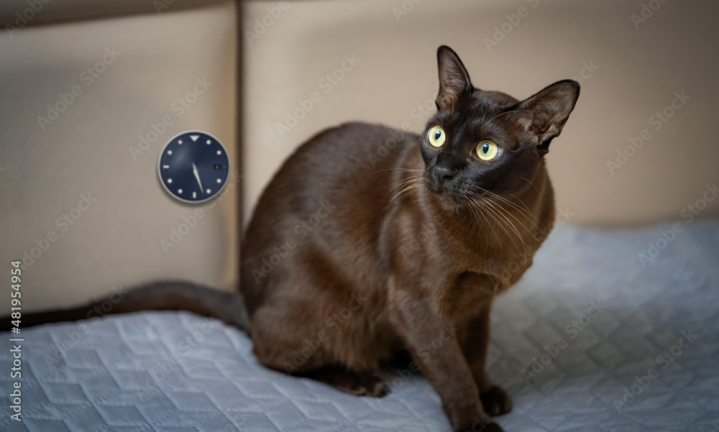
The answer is 5:27
